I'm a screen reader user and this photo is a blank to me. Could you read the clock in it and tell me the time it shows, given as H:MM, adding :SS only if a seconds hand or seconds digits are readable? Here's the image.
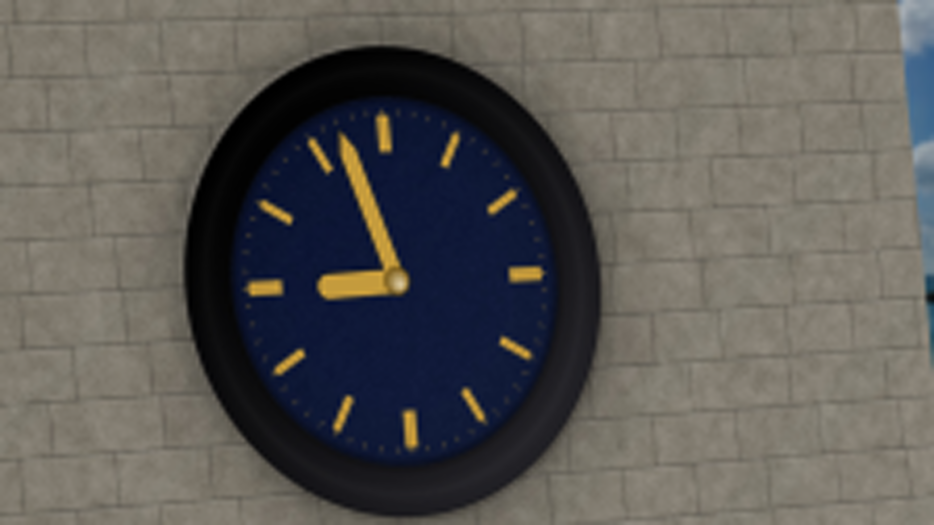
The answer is 8:57
